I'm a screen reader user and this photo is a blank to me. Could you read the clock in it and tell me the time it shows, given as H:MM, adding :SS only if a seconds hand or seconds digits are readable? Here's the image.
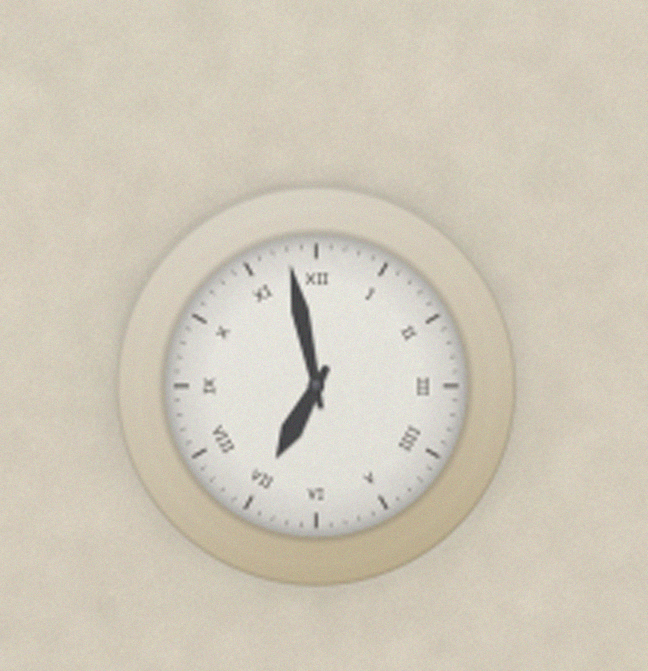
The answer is 6:58
